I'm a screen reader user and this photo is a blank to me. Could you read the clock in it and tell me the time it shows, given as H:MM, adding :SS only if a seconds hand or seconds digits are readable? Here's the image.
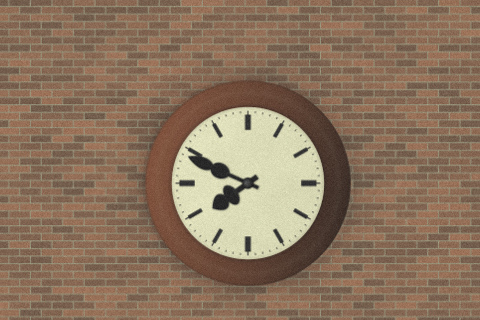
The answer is 7:49
